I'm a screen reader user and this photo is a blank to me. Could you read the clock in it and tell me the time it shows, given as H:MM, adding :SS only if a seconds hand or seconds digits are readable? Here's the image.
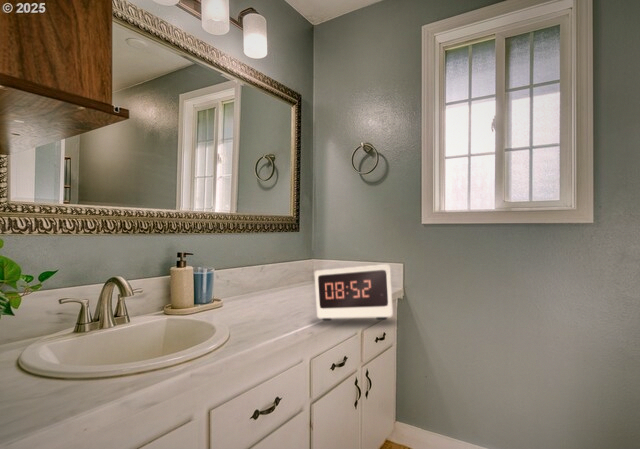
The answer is 8:52
